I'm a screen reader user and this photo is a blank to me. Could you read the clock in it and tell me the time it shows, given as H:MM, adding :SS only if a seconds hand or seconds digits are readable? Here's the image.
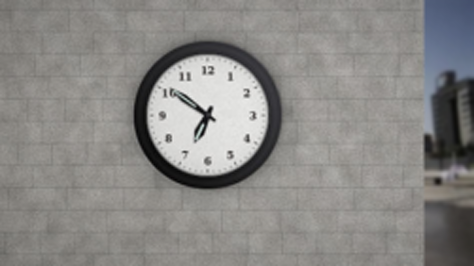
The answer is 6:51
